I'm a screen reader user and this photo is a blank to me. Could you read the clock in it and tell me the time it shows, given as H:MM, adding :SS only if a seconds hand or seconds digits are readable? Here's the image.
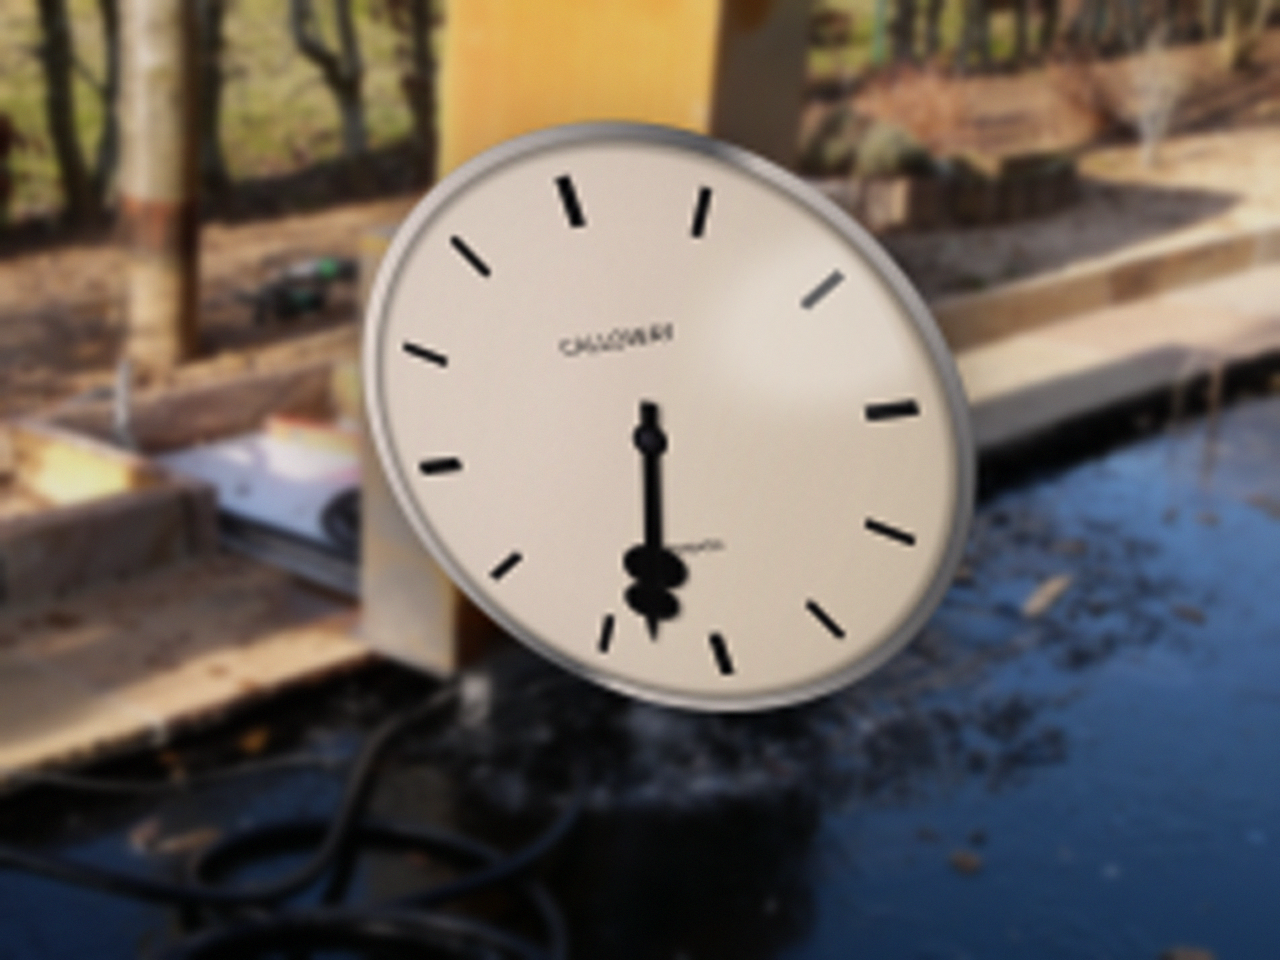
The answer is 6:33
